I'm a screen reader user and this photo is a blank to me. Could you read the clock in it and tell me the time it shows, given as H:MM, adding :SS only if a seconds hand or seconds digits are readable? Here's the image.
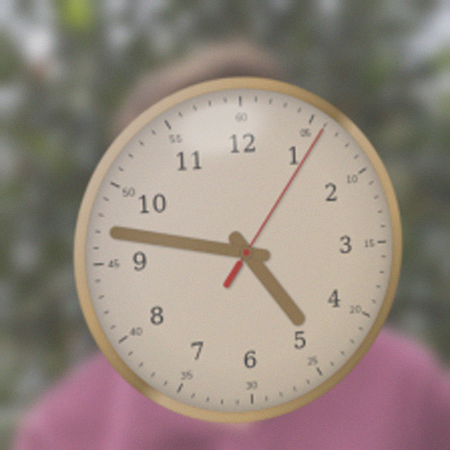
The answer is 4:47:06
